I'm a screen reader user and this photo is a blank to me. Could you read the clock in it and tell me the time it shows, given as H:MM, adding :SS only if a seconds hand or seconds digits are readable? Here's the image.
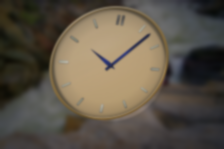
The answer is 10:07
